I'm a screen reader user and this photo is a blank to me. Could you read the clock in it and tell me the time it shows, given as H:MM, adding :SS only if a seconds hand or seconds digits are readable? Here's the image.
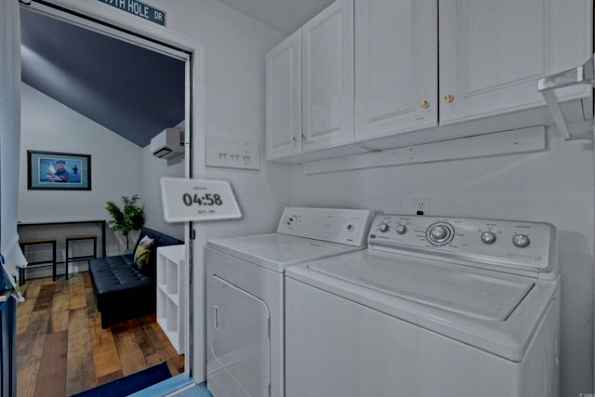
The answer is 4:58
